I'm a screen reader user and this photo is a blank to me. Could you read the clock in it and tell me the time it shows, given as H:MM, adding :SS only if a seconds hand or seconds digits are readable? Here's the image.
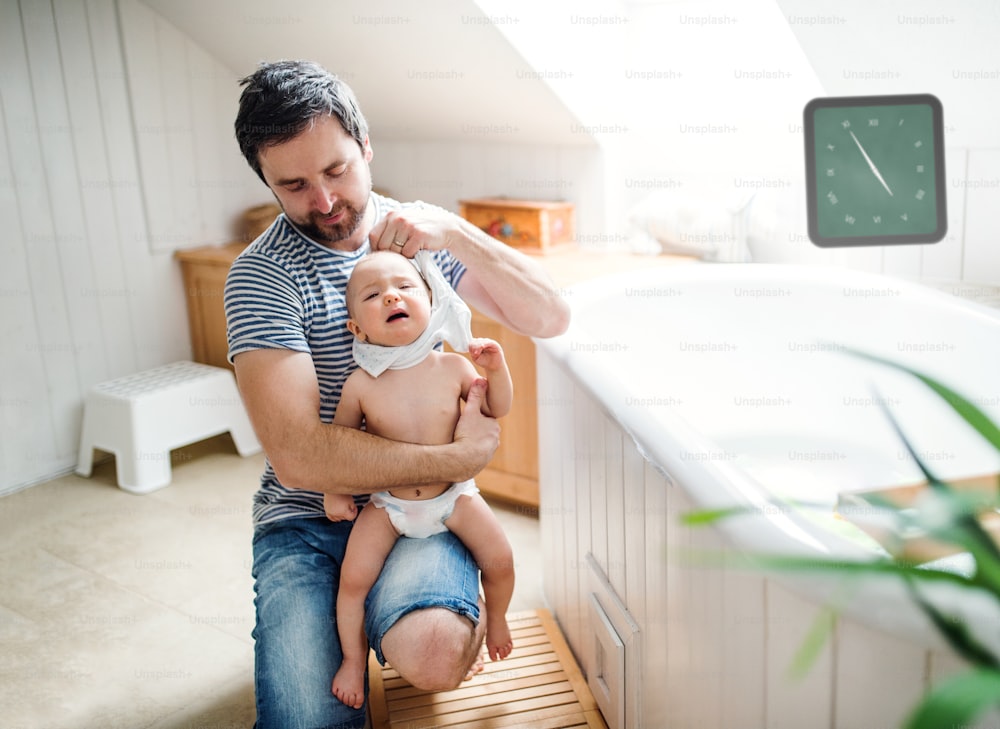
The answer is 4:55
